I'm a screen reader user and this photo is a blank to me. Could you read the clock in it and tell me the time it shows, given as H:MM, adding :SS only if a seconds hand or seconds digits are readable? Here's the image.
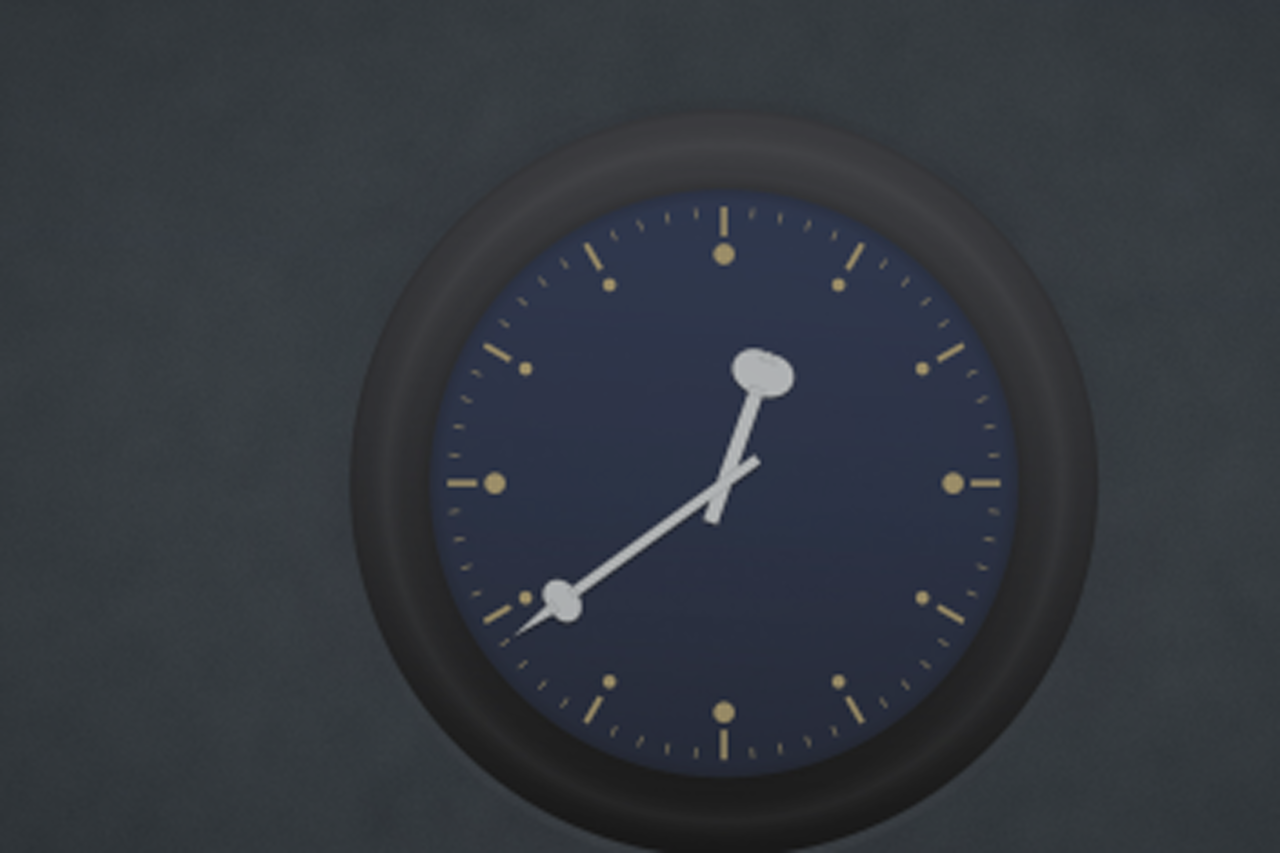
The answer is 12:39
